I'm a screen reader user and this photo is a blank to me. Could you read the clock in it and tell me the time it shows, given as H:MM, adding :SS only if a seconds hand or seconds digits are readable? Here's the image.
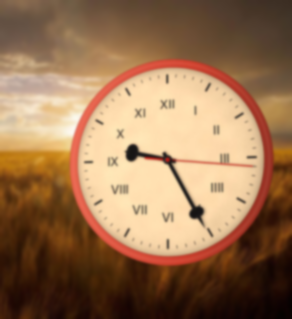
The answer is 9:25:16
